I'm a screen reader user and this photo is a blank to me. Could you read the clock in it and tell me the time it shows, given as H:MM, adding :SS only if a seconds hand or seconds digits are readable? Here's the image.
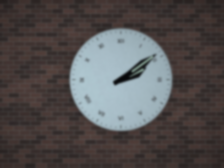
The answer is 2:09
